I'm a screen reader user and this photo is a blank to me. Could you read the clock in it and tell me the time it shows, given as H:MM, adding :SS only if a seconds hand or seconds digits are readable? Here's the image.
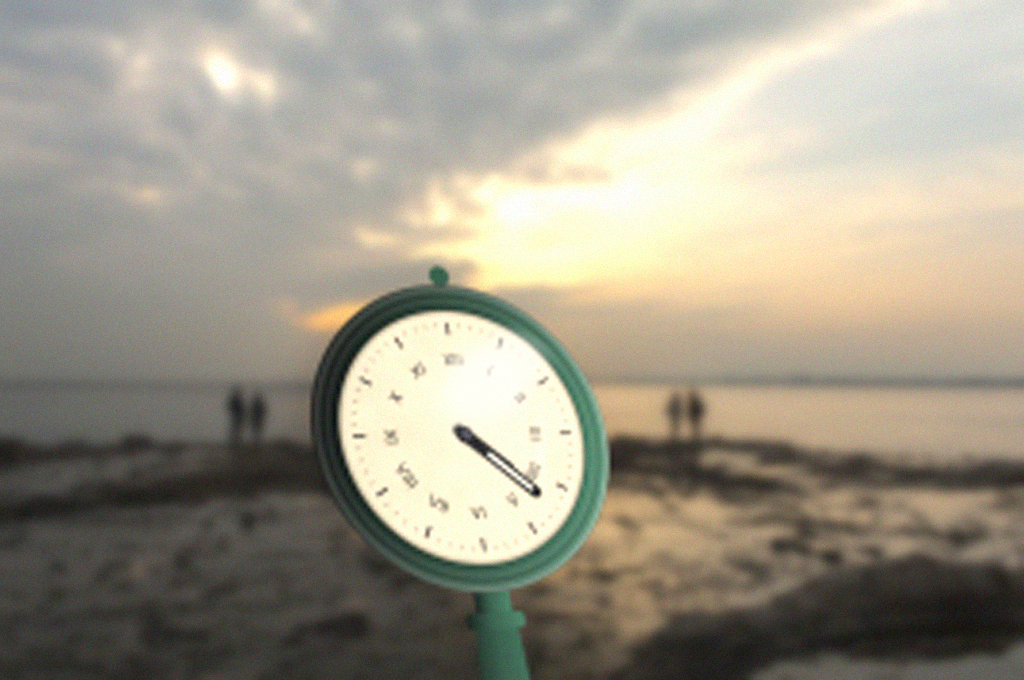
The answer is 4:22
